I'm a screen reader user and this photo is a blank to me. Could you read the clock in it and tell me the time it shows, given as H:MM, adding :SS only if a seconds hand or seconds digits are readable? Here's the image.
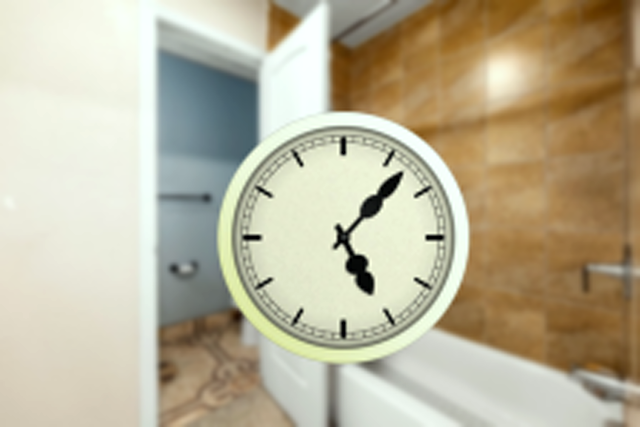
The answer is 5:07
